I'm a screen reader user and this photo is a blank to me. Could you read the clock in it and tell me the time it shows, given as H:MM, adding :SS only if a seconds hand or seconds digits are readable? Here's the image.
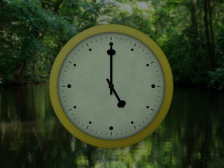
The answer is 5:00
